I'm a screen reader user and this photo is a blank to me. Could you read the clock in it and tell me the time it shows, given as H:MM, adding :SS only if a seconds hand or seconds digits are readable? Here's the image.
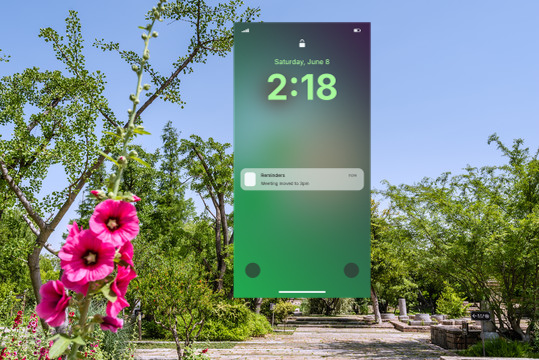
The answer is 2:18
